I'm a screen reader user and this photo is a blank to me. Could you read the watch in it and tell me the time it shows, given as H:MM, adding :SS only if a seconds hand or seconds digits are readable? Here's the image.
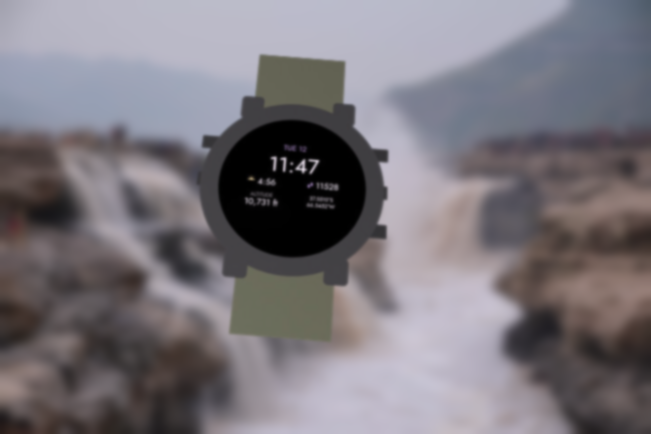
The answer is 11:47
